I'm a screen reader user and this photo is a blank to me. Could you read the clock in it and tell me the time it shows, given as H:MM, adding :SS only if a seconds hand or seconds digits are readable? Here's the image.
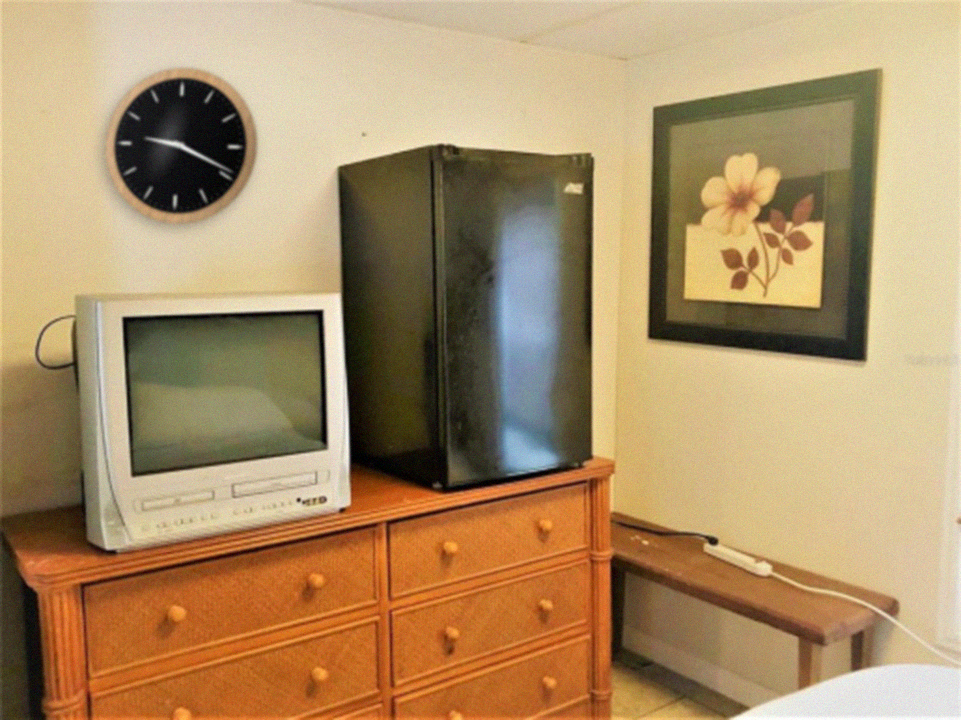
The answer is 9:19
